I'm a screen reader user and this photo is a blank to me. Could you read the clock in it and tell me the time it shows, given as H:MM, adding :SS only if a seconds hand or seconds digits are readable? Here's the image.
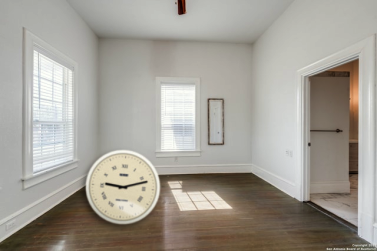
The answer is 9:12
